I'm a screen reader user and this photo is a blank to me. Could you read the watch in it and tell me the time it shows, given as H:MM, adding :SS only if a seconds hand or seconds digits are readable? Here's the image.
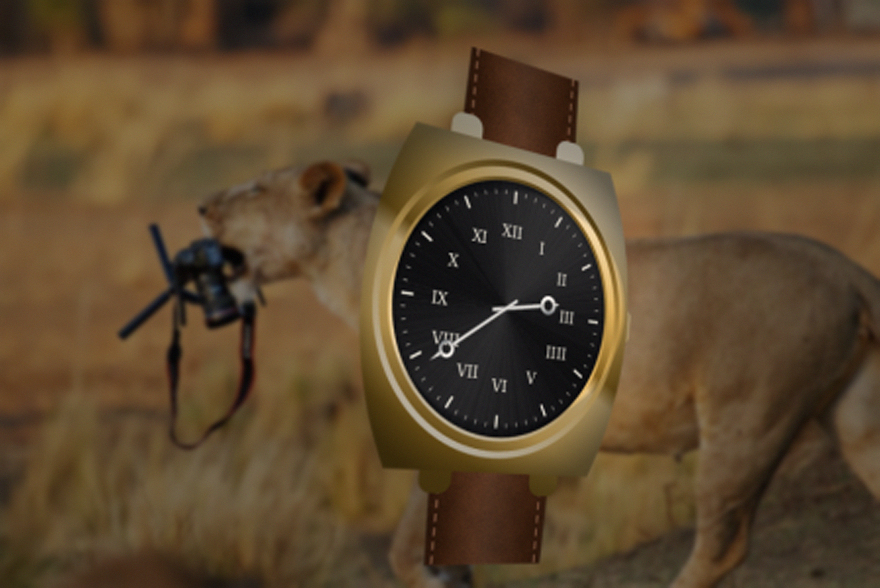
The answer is 2:39
